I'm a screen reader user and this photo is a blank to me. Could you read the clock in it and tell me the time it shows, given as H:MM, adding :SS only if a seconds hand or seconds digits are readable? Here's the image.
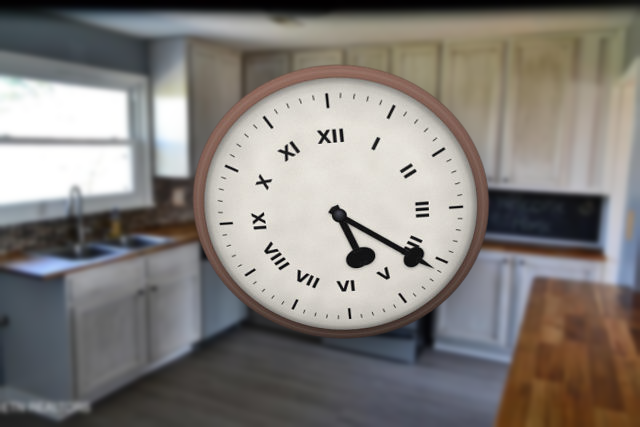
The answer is 5:21
